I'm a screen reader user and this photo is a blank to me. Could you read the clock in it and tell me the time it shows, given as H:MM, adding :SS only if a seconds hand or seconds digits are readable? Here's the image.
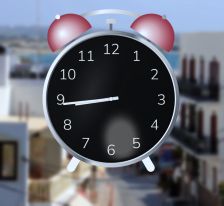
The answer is 8:44
